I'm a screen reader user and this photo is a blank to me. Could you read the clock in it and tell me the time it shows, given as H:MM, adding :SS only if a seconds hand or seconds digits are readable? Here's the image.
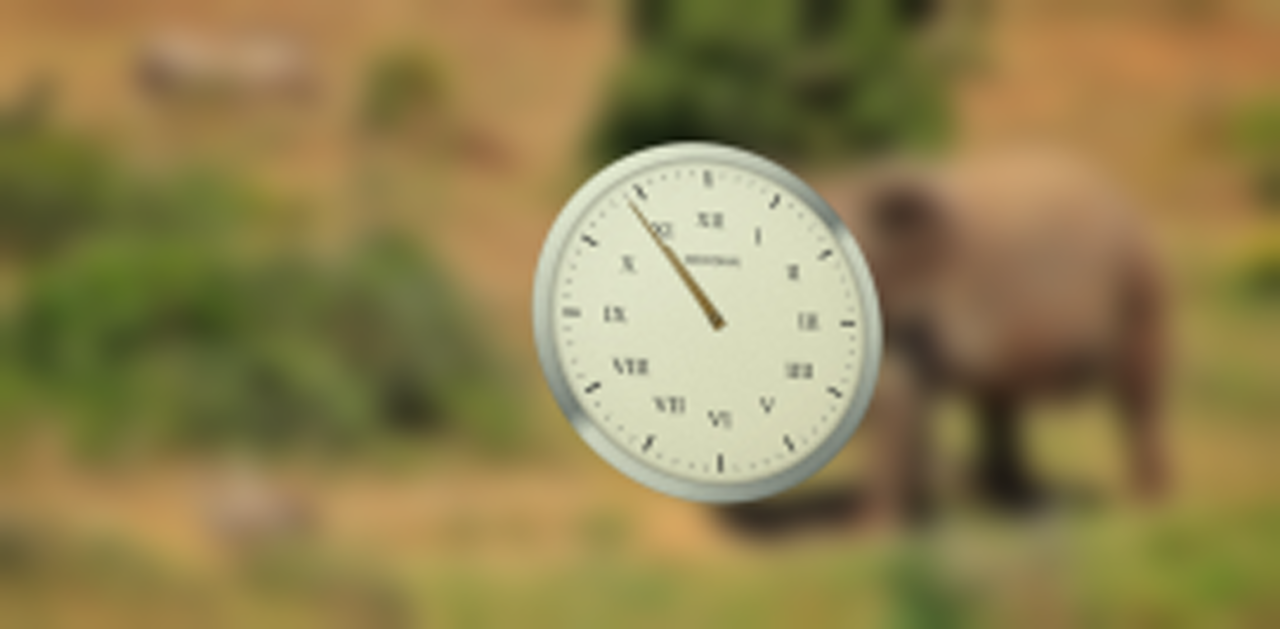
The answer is 10:54
